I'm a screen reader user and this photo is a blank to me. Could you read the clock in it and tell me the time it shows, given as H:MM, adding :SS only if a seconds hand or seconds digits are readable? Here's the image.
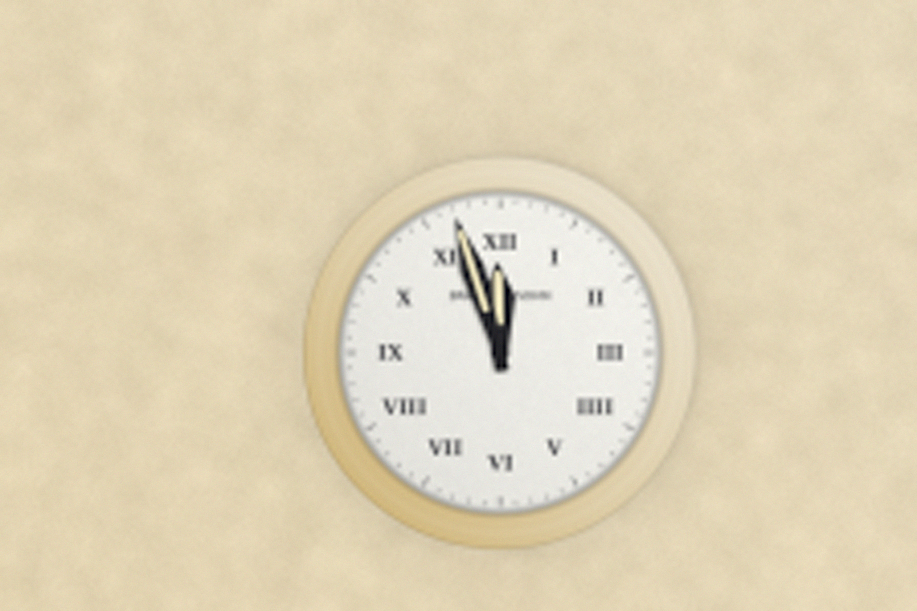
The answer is 11:57
